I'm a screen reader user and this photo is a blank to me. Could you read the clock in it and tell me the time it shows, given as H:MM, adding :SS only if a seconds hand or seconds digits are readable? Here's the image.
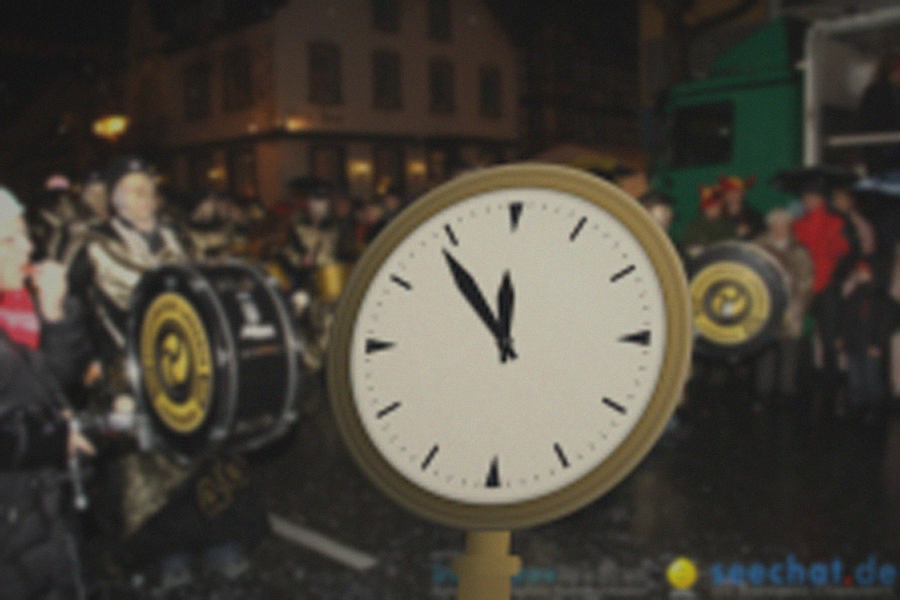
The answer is 11:54
